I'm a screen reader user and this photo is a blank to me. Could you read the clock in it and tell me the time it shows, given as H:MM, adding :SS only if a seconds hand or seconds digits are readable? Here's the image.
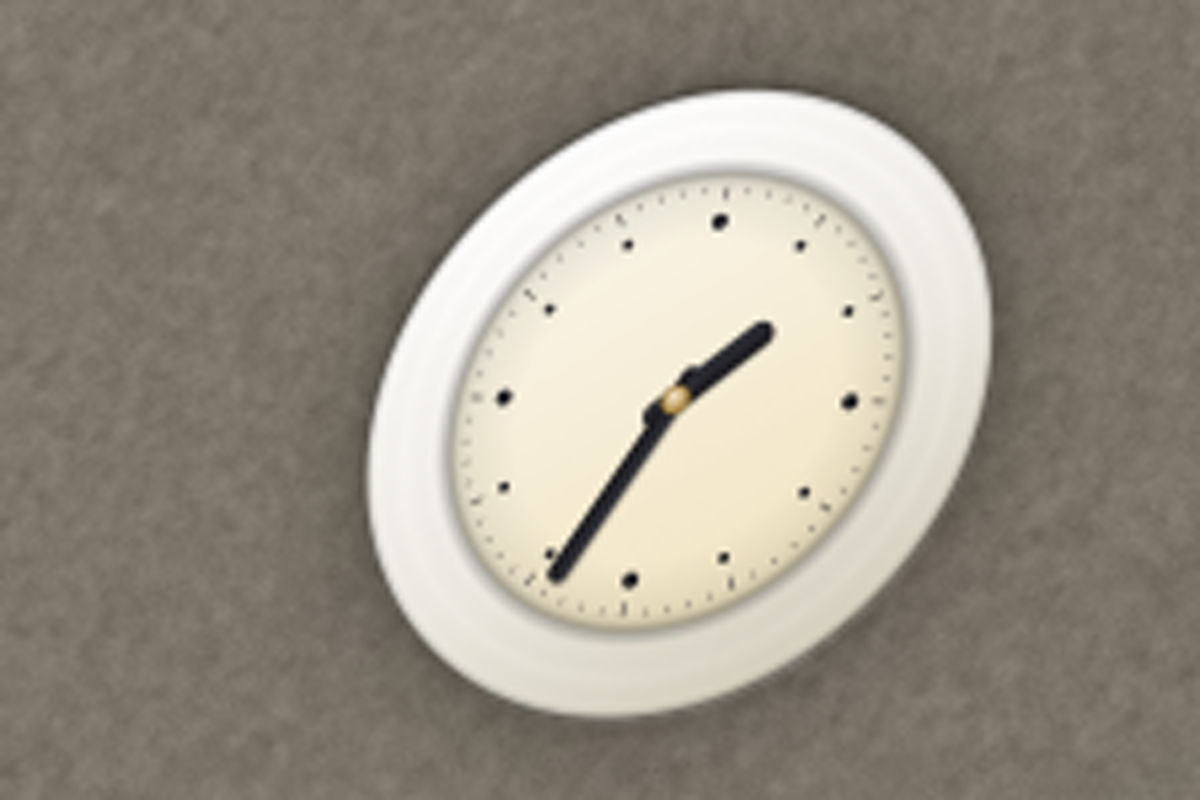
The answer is 1:34
